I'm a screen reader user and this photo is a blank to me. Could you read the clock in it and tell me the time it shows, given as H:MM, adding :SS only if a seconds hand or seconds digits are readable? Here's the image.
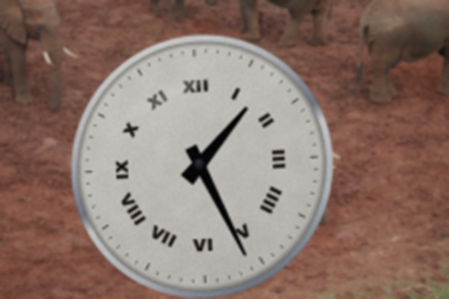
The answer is 1:26
